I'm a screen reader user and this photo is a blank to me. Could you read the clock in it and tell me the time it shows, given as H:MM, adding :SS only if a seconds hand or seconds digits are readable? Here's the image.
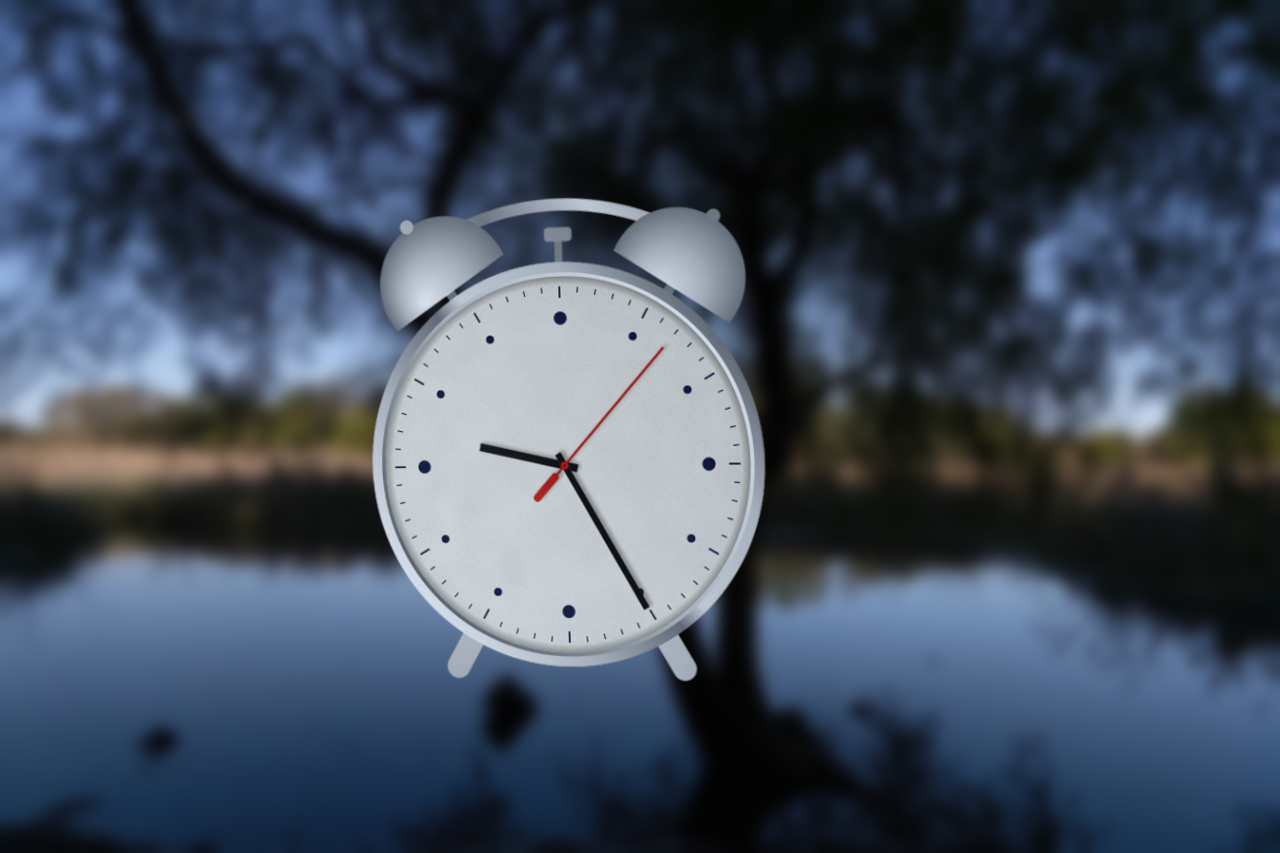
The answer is 9:25:07
